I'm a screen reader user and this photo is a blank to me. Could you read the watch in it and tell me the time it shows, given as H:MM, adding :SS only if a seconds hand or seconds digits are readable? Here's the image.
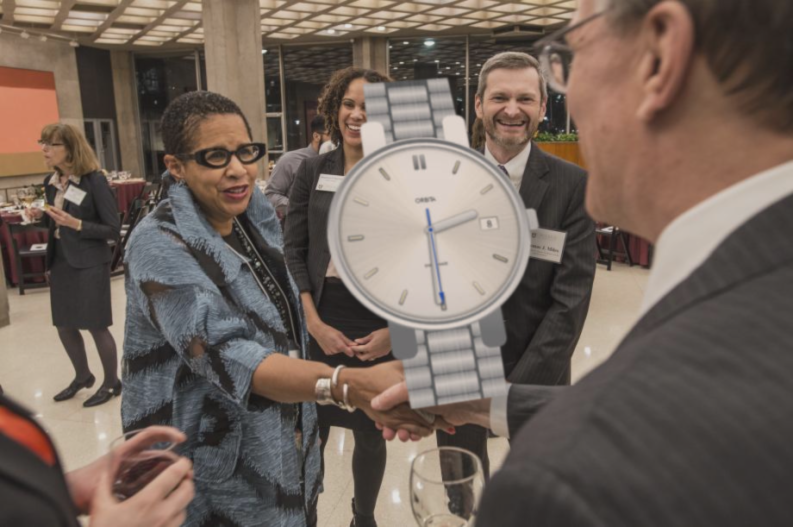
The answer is 2:30:30
